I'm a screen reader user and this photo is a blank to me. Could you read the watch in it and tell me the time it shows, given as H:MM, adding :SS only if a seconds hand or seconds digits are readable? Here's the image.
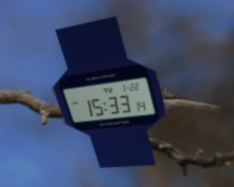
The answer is 15:33
